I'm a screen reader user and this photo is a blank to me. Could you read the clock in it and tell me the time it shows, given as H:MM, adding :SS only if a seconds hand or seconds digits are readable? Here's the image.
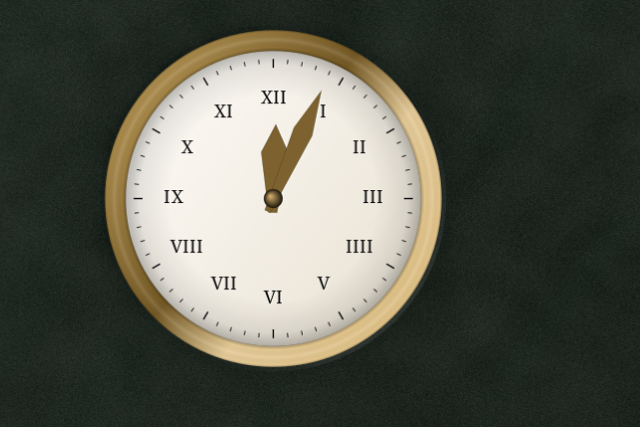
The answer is 12:04
